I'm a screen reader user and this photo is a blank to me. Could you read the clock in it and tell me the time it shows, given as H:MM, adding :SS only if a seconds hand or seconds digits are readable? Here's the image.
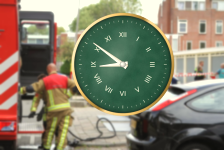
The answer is 8:51
